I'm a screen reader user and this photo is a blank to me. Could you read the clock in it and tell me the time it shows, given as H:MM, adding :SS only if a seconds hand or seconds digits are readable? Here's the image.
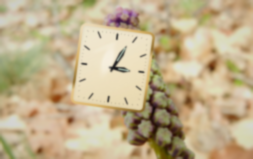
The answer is 3:04
